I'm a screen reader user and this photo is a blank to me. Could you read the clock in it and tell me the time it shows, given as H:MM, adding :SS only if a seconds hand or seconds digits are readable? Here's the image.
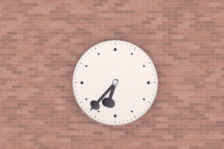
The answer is 6:37
